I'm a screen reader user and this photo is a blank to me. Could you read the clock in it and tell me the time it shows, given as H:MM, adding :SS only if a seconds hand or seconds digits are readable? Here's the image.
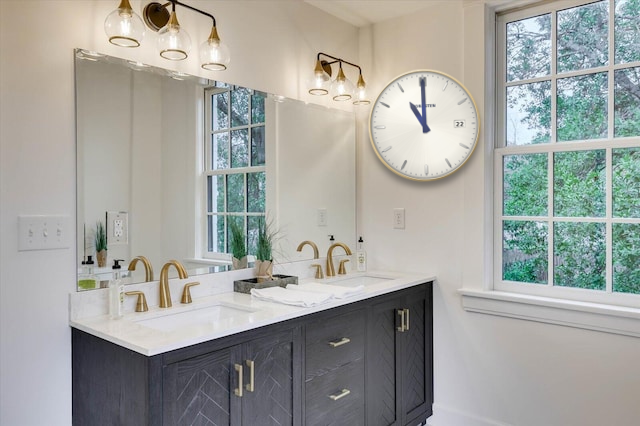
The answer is 11:00
